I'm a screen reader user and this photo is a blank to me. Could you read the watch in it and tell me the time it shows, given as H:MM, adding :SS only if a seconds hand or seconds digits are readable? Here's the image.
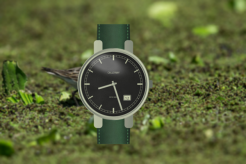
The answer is 8:27
